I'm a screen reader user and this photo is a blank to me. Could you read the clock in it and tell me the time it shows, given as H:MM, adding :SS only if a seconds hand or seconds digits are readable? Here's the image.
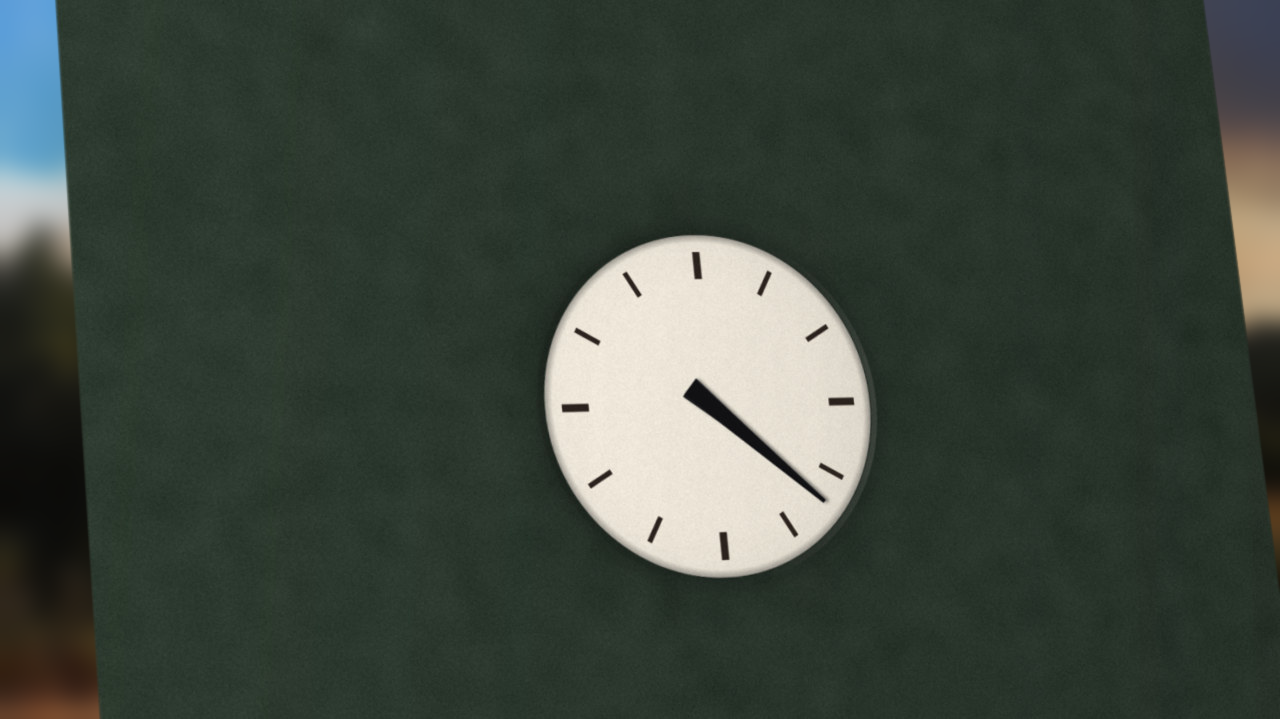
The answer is 4:22
